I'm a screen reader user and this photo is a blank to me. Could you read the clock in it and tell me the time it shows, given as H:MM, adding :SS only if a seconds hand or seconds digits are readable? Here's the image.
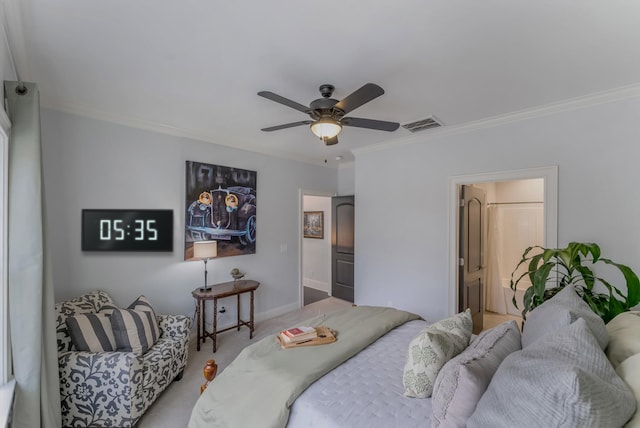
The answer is 5:35
